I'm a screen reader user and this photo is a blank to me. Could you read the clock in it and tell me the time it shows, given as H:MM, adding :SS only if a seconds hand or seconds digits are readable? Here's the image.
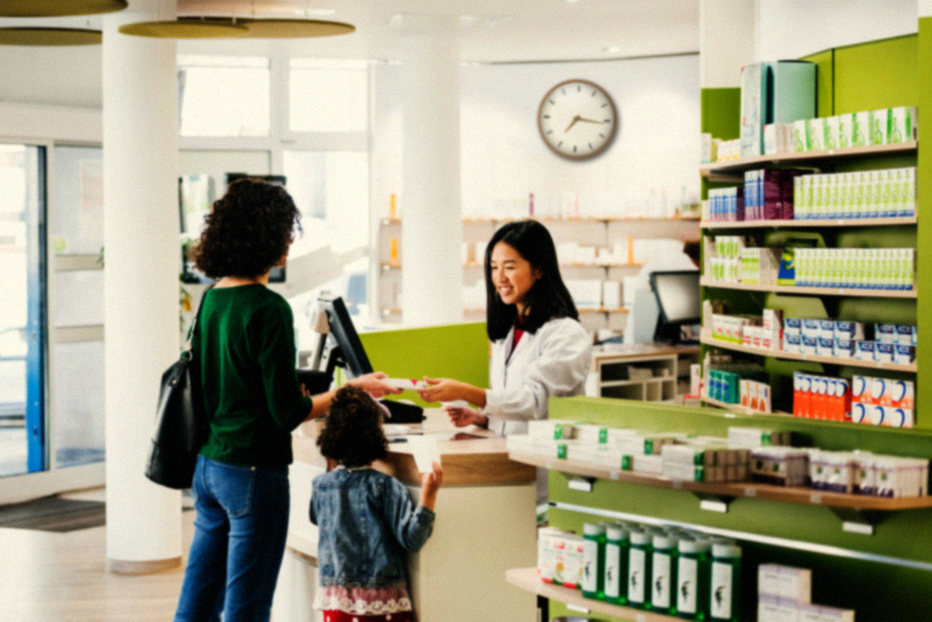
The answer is 7:16
